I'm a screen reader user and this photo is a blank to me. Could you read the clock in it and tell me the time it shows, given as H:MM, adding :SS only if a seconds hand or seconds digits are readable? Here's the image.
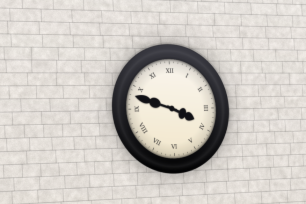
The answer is 3:48
